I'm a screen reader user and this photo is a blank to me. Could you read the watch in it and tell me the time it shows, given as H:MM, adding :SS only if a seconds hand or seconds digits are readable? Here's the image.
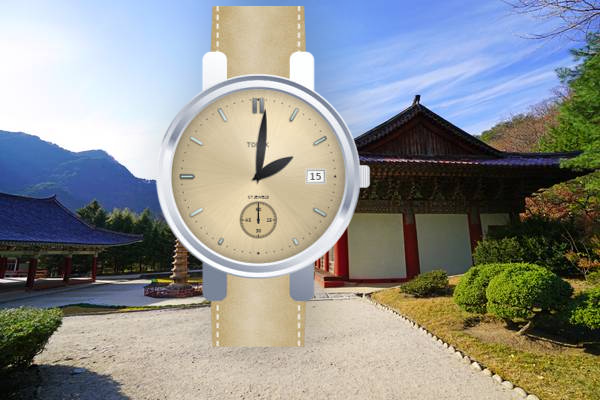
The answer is 2:01
